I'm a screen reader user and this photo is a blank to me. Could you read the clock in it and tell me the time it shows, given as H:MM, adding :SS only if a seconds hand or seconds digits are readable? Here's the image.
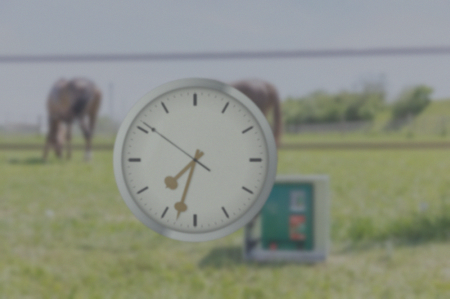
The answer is 7:32:51
